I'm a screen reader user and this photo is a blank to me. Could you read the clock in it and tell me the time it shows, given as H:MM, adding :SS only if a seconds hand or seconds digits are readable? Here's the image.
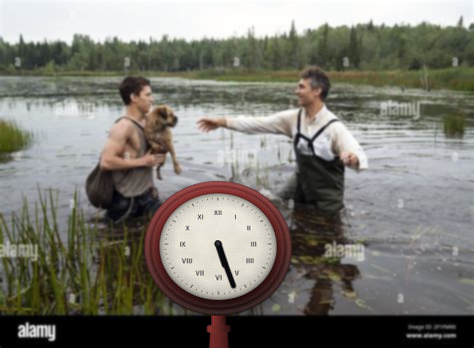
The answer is 5:27
